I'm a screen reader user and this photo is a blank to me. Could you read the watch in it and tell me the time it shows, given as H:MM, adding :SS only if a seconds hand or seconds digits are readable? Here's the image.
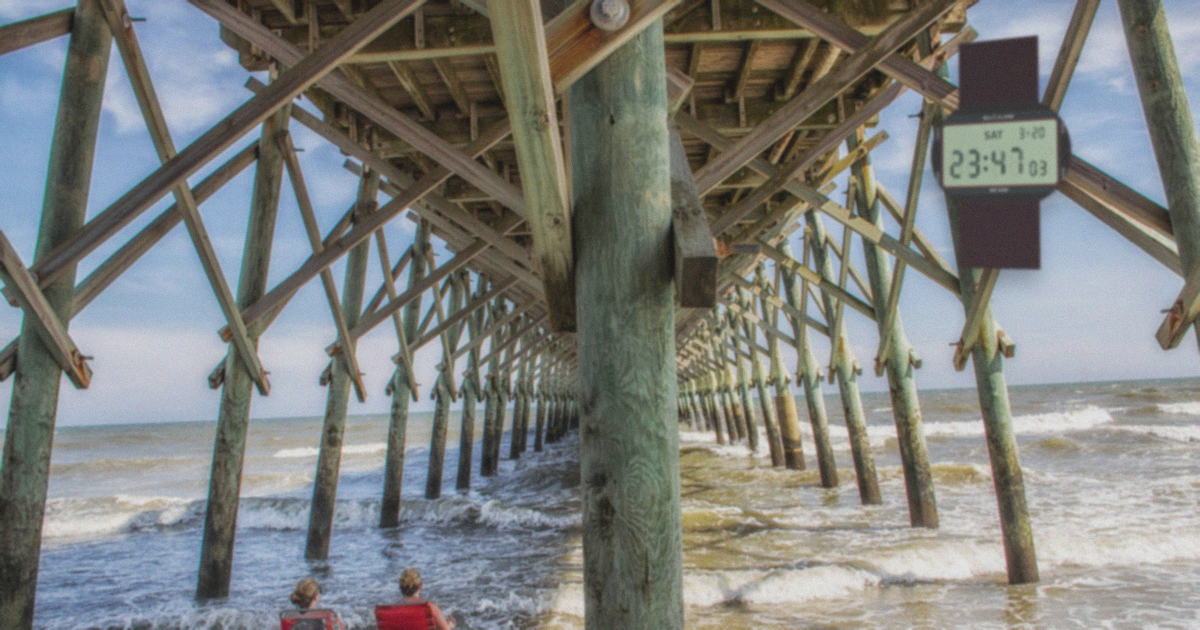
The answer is 23:47:03
